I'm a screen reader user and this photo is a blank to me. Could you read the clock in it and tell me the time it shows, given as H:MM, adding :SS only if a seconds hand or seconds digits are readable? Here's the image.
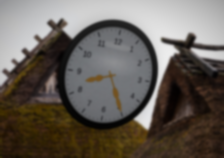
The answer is 8:25
